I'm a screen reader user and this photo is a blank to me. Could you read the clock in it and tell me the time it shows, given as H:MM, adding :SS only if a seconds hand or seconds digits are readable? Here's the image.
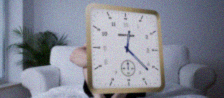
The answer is 12:22
